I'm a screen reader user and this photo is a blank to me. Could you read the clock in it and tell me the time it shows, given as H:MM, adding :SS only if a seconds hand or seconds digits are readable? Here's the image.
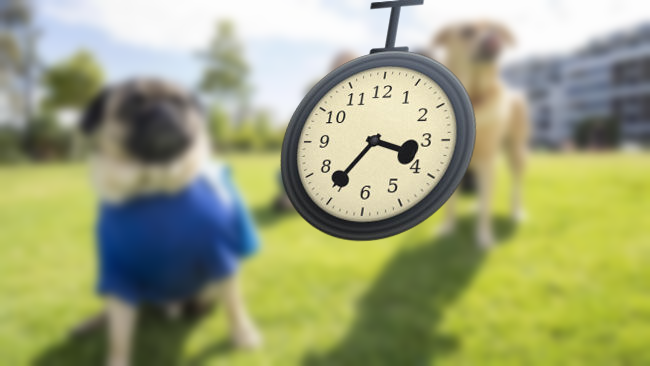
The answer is 3:36
